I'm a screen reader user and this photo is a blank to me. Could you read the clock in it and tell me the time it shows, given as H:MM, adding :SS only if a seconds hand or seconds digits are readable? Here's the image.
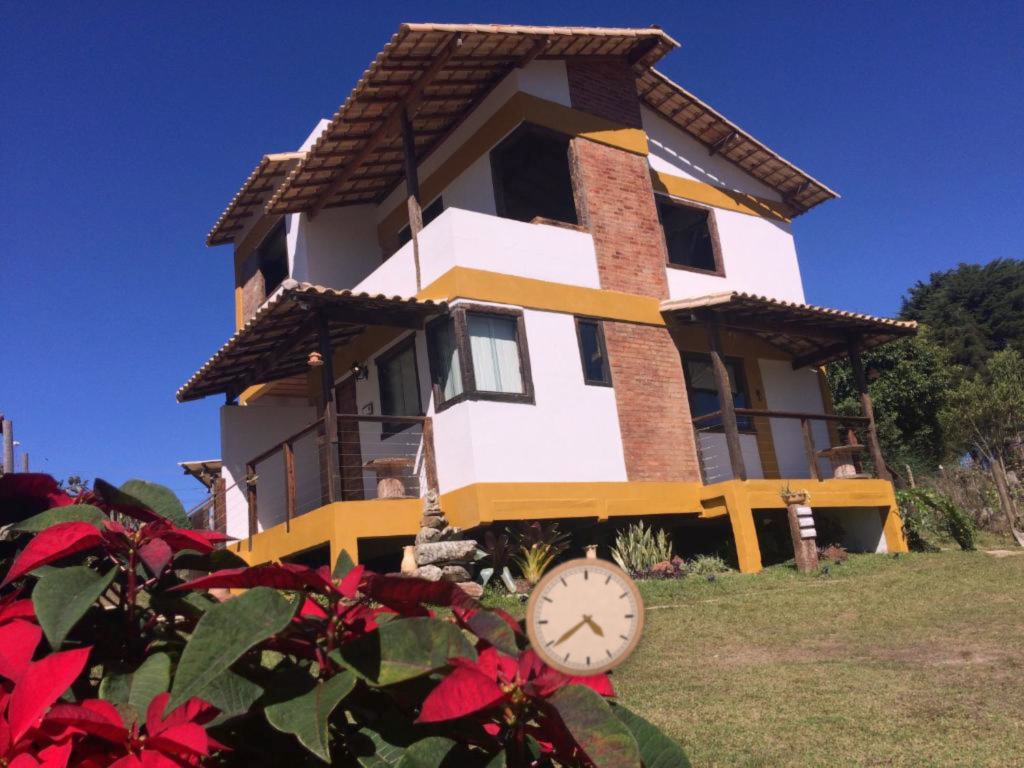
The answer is 4:39
